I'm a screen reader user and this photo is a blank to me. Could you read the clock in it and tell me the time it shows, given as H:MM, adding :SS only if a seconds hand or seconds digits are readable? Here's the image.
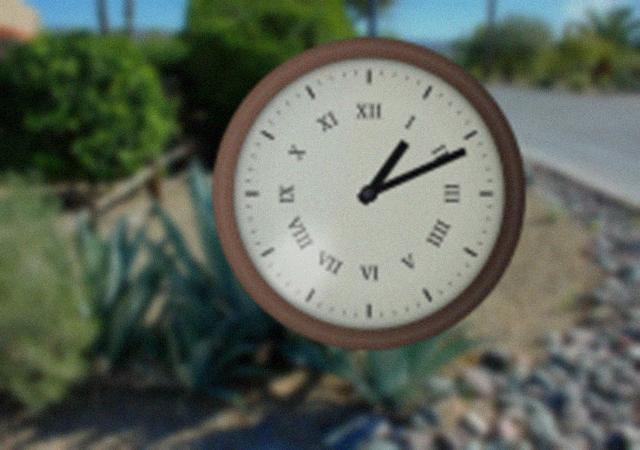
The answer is 1:11
